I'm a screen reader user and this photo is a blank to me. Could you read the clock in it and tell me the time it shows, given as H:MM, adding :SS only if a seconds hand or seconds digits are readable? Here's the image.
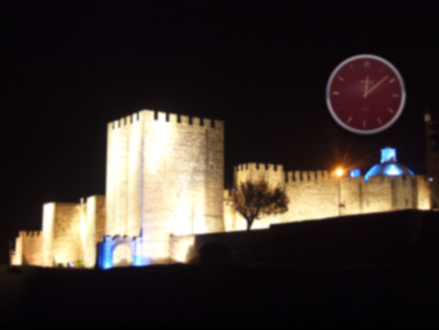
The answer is 12:08
